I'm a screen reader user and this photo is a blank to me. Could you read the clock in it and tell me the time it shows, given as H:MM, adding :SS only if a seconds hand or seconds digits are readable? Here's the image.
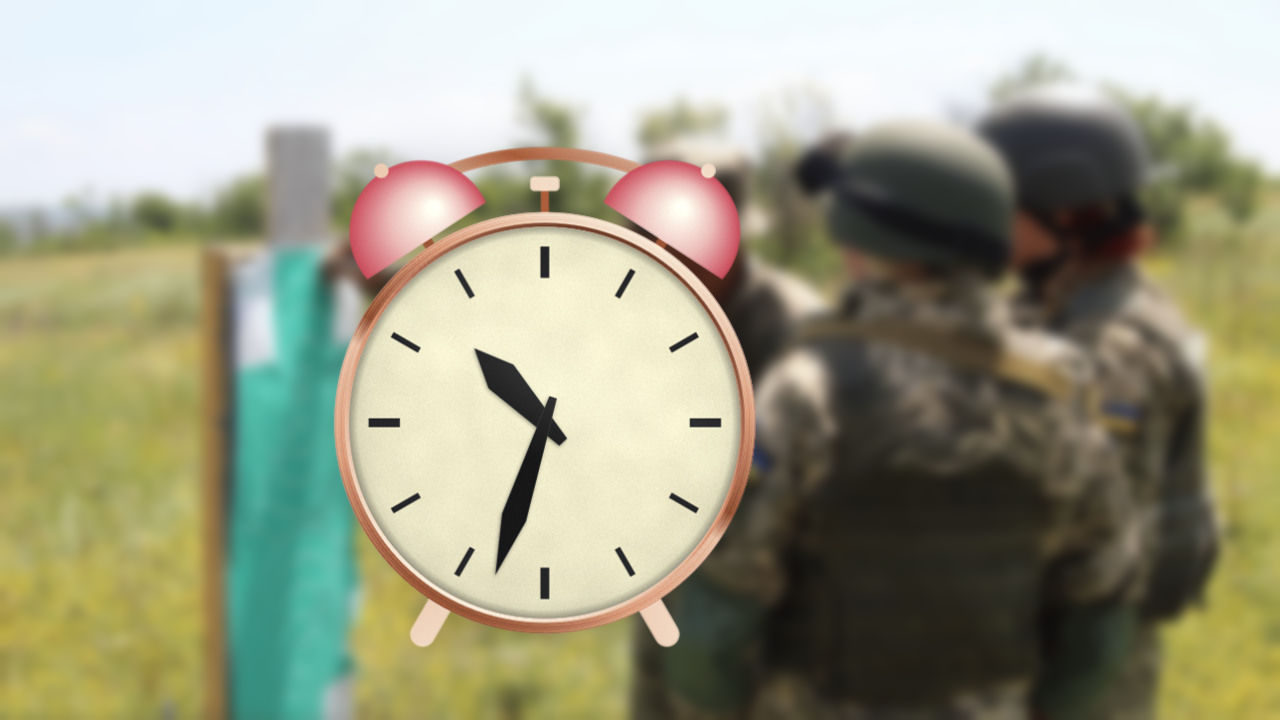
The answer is 10:33
